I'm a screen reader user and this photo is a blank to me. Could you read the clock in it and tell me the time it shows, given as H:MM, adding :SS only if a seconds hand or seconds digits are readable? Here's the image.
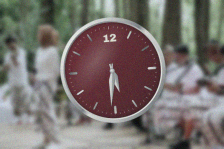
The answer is 5:31
